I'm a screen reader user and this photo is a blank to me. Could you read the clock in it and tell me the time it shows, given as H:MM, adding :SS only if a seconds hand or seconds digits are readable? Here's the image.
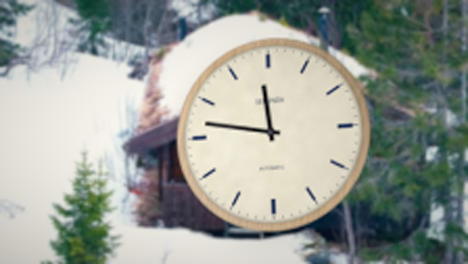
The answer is 11:47
